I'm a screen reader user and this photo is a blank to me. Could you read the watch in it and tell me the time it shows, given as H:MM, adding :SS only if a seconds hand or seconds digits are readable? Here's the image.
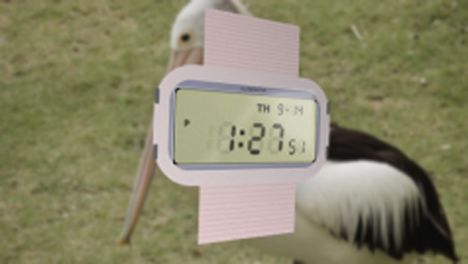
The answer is 1:27:51
